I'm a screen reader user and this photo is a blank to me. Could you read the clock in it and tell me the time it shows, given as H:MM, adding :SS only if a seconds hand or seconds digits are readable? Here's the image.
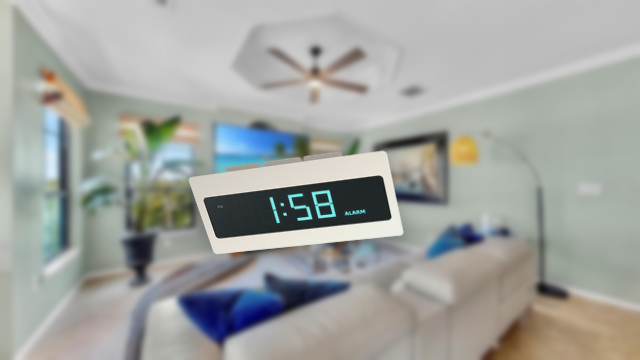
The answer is 1:58
